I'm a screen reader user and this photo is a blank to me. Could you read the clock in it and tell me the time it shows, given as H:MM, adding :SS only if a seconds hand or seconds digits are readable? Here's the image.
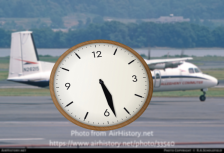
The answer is 5:28
